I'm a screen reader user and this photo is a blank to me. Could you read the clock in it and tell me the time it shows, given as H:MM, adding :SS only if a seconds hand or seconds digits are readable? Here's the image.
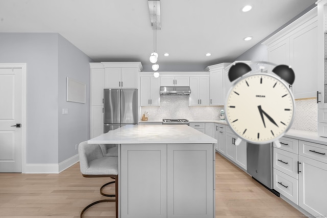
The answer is 5:22
